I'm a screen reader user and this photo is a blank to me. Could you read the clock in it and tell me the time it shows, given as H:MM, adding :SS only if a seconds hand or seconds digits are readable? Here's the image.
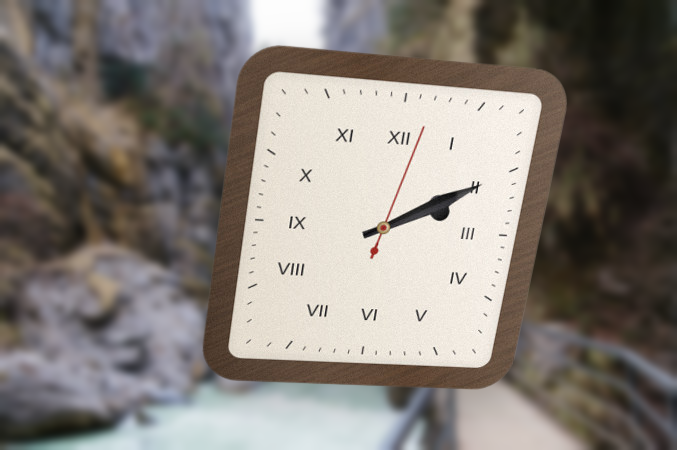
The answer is 2:10:02
